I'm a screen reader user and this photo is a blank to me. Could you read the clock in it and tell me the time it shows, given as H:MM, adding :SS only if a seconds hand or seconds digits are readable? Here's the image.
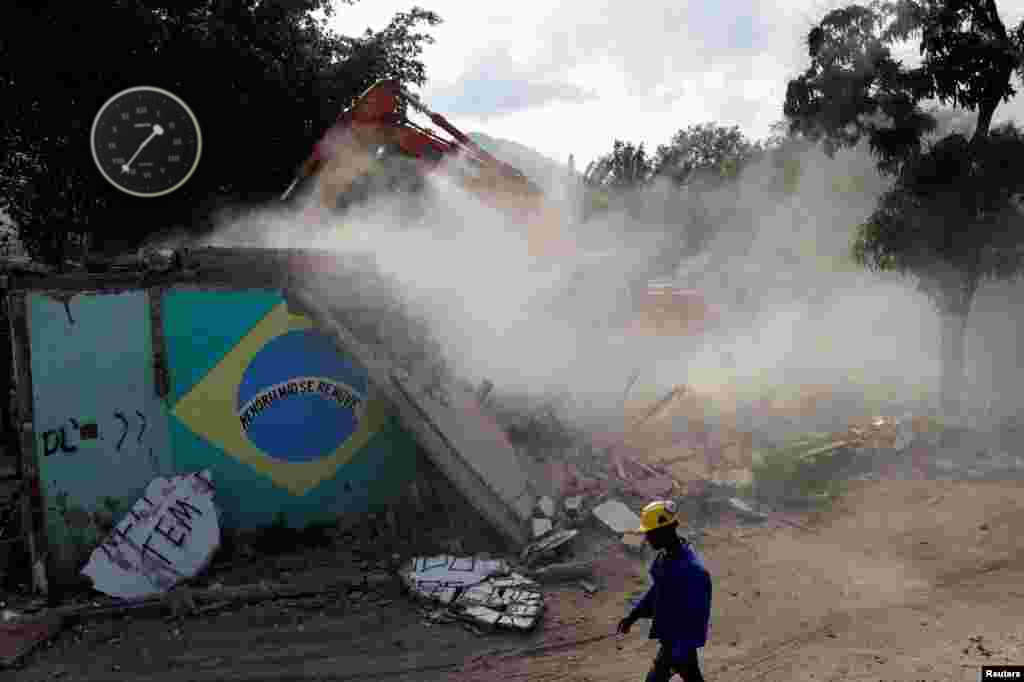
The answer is 1:37
